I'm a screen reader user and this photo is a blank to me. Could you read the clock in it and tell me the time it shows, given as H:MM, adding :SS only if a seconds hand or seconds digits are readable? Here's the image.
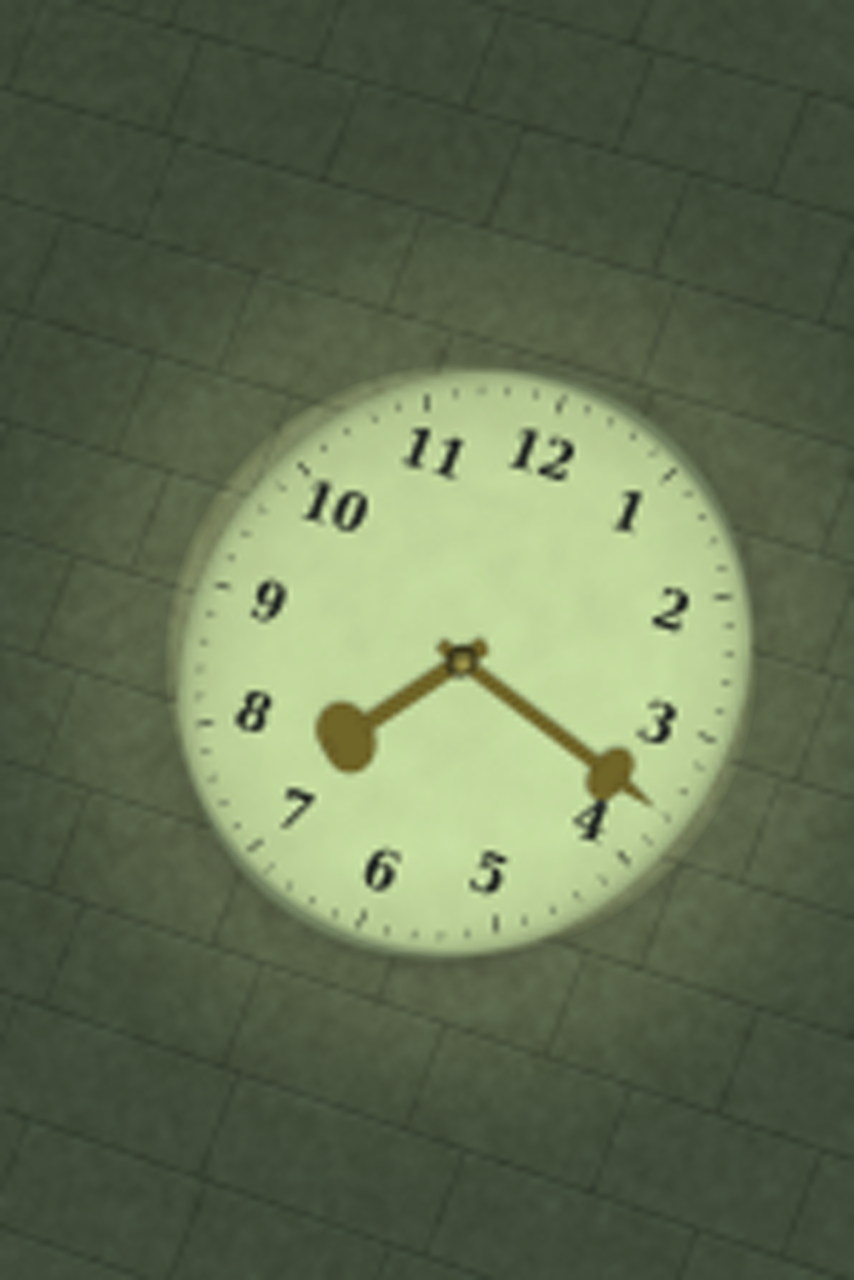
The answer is 7:18
